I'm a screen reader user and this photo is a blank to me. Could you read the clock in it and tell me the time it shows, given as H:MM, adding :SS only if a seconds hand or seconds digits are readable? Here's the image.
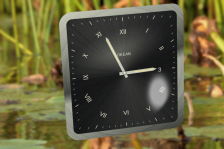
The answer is 2:56
